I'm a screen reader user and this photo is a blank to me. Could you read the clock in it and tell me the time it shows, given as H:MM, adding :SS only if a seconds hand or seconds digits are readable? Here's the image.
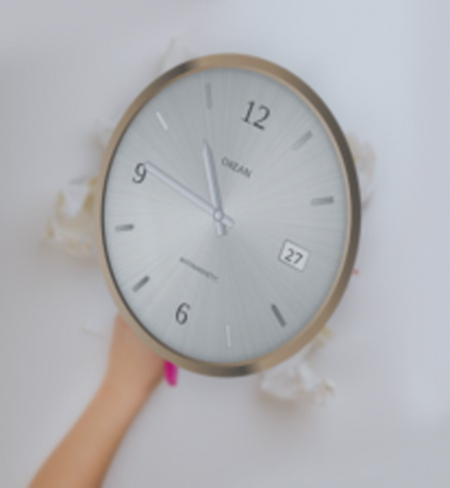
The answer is 10:46
